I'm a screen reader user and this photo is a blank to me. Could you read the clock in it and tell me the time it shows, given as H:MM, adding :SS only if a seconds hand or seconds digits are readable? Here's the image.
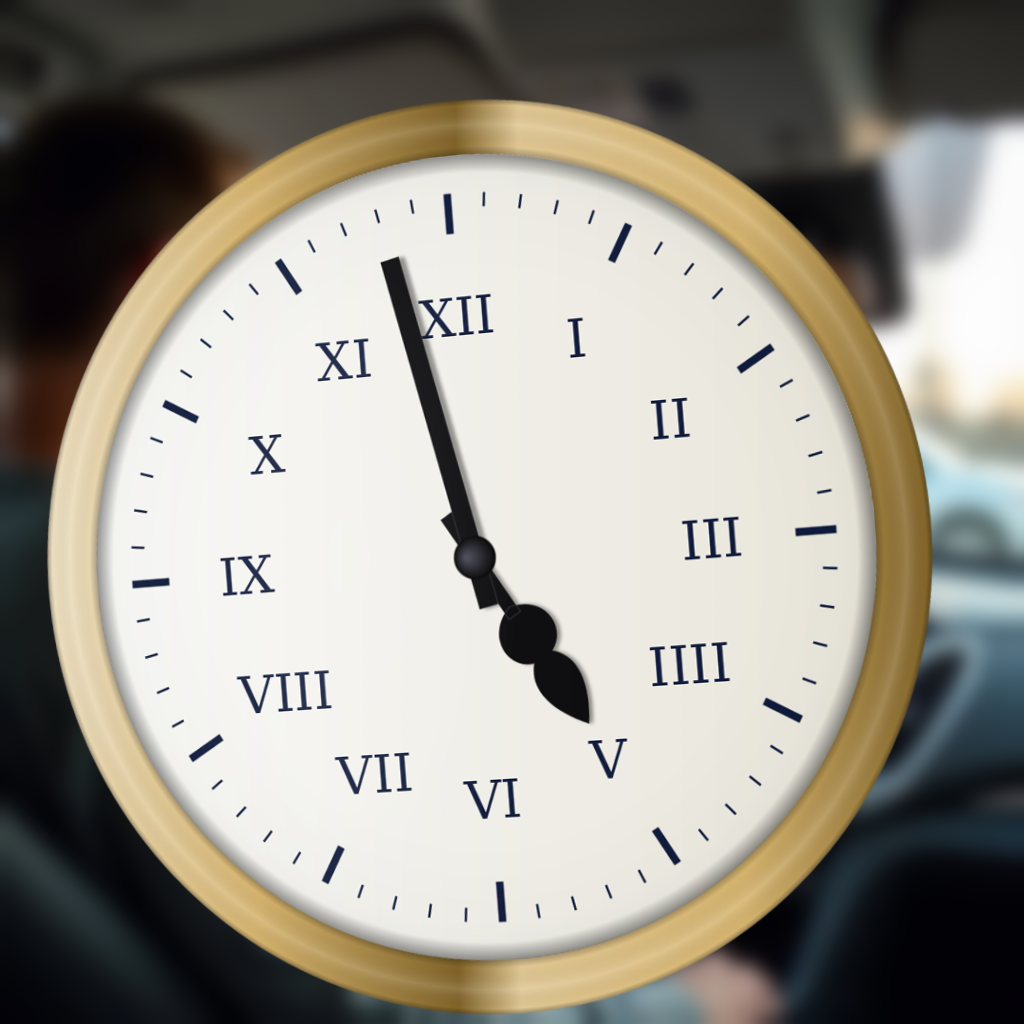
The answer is 4:58
